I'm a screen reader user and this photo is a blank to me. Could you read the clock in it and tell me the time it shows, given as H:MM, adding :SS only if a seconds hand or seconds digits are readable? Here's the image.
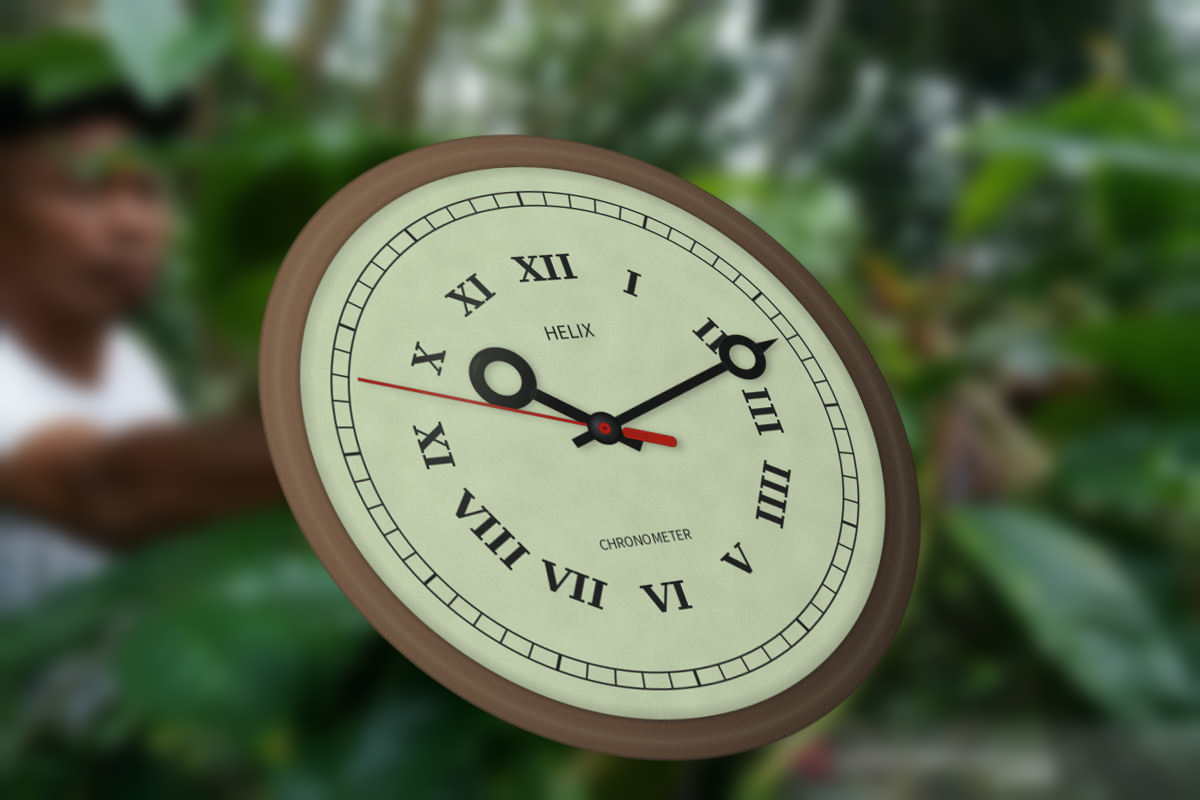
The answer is 10:11:48
